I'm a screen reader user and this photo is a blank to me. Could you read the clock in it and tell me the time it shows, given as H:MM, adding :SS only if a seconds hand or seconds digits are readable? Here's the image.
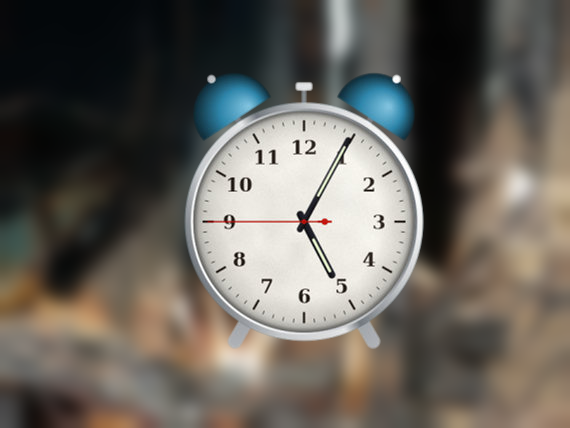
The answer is 5:04:45
